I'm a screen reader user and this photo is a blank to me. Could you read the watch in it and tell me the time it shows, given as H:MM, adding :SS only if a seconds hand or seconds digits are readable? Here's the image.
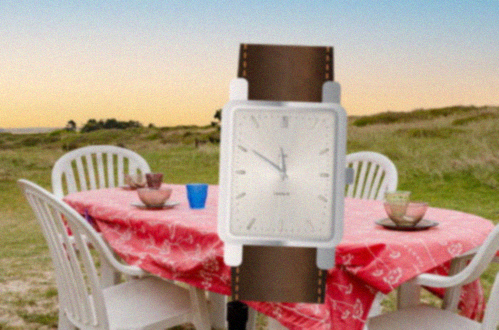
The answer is 11:51
